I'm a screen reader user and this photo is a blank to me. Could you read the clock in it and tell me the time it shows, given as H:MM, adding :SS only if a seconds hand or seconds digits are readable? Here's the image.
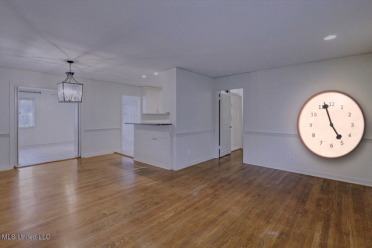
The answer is 4:57
